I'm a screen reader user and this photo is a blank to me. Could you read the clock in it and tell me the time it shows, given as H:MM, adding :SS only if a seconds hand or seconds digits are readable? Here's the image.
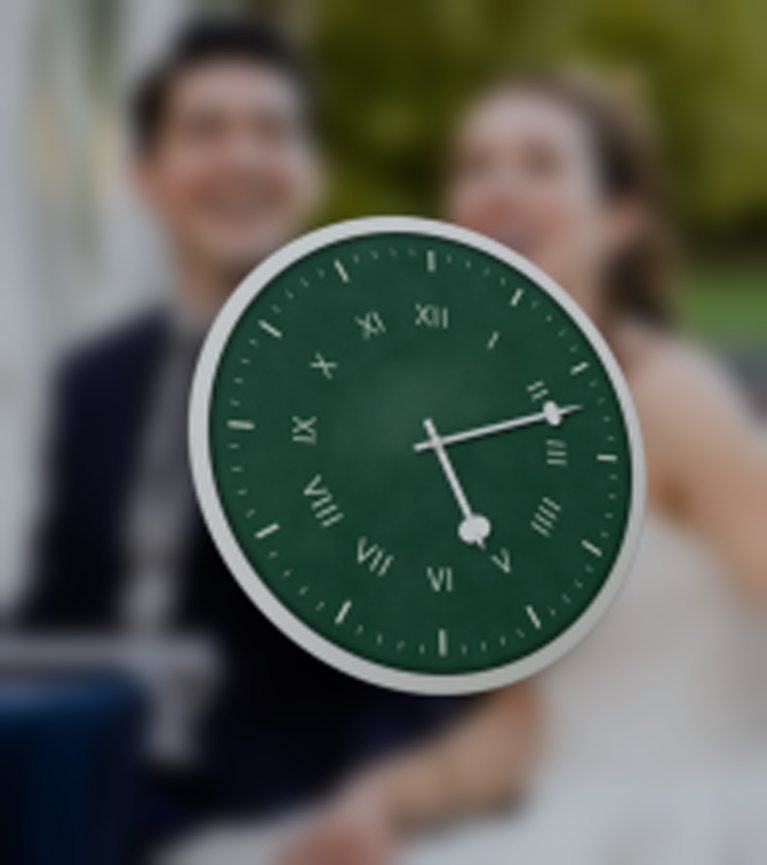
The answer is 5:12
